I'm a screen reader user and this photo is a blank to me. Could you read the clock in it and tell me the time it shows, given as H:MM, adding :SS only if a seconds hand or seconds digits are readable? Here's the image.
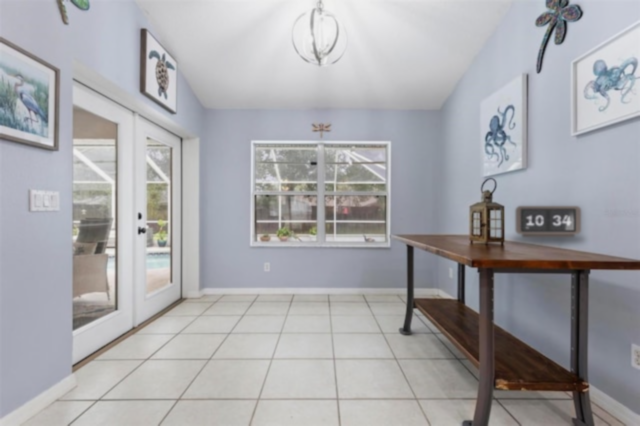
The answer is 10:34
